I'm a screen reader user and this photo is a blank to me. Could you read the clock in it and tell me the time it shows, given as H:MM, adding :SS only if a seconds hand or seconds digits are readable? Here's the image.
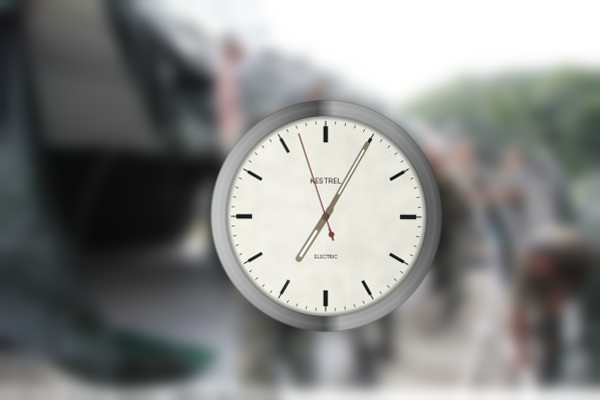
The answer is 7:04:57
